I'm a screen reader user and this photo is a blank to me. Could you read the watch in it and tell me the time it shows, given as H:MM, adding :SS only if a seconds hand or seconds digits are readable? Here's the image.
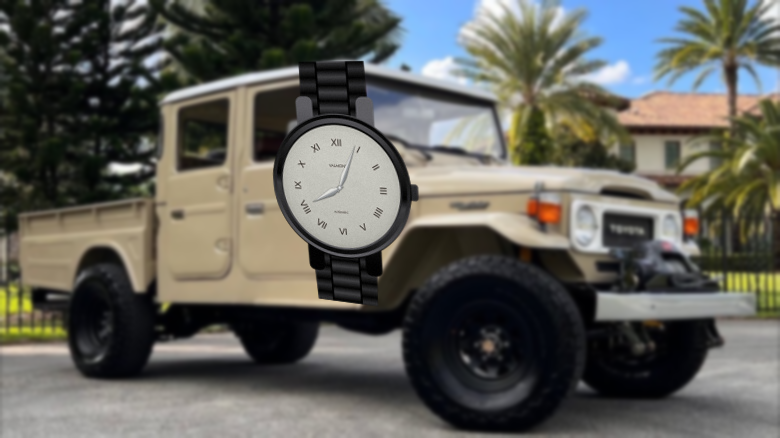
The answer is 8:04
